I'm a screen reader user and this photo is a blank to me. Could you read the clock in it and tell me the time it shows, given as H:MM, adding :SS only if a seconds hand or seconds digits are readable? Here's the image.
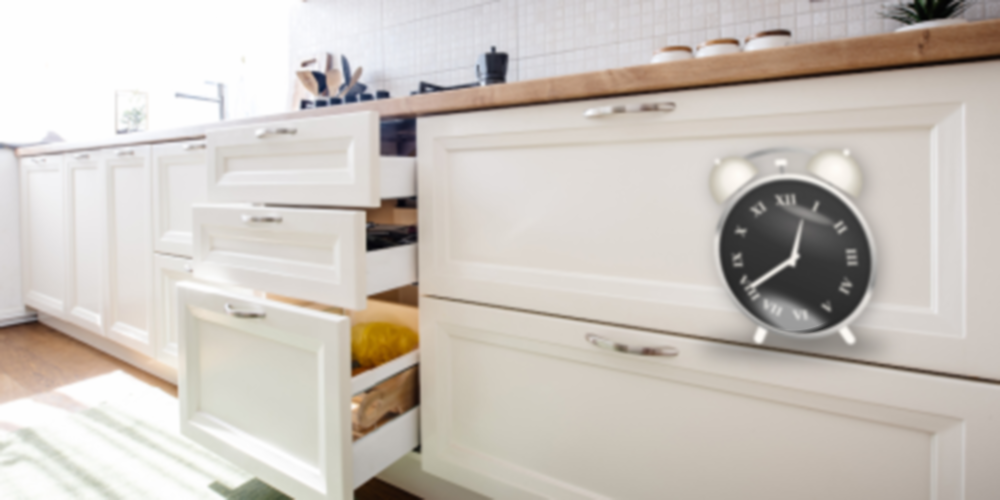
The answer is 12:40
